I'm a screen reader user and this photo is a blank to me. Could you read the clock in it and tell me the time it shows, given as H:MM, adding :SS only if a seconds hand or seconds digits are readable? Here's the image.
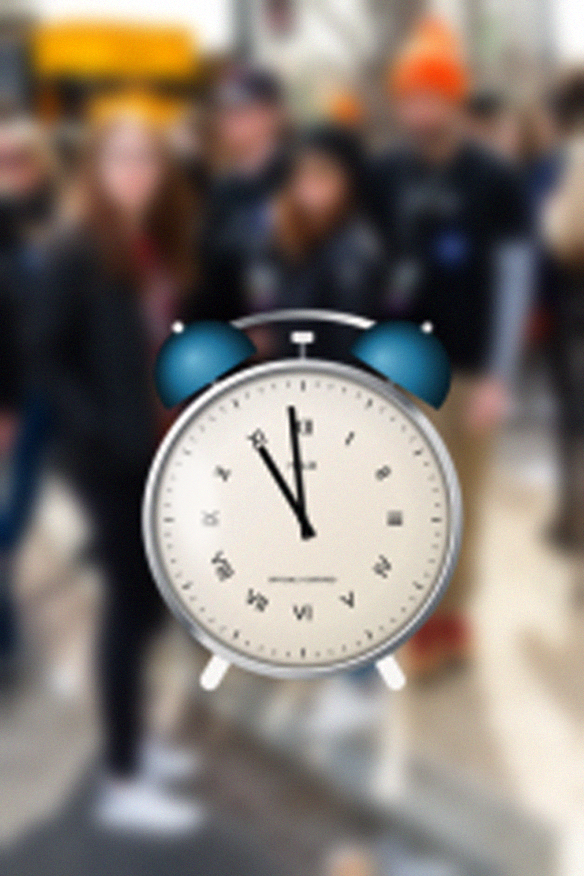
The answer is 10:59
